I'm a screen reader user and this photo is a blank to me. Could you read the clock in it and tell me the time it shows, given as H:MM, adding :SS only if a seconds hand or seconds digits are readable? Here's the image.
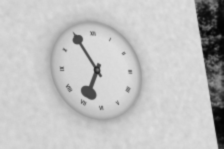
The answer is 6:55
